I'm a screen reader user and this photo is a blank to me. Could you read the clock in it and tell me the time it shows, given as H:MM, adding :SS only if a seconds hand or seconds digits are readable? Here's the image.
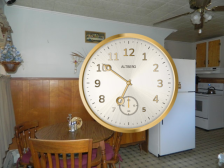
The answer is 6:51
